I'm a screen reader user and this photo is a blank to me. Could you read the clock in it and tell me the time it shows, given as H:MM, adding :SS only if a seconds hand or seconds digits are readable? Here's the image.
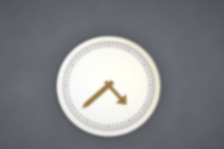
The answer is 4:38
